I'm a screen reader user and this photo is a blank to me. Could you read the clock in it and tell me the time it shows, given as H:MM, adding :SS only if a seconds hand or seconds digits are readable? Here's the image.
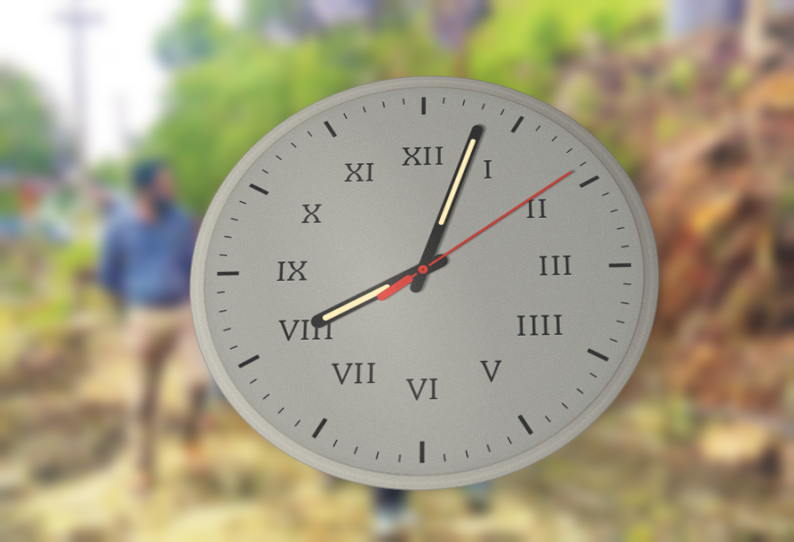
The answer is 8:03:09
